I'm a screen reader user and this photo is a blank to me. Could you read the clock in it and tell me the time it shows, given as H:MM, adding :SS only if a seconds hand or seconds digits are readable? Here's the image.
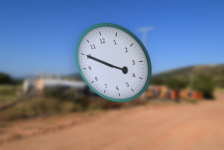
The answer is 3:50
